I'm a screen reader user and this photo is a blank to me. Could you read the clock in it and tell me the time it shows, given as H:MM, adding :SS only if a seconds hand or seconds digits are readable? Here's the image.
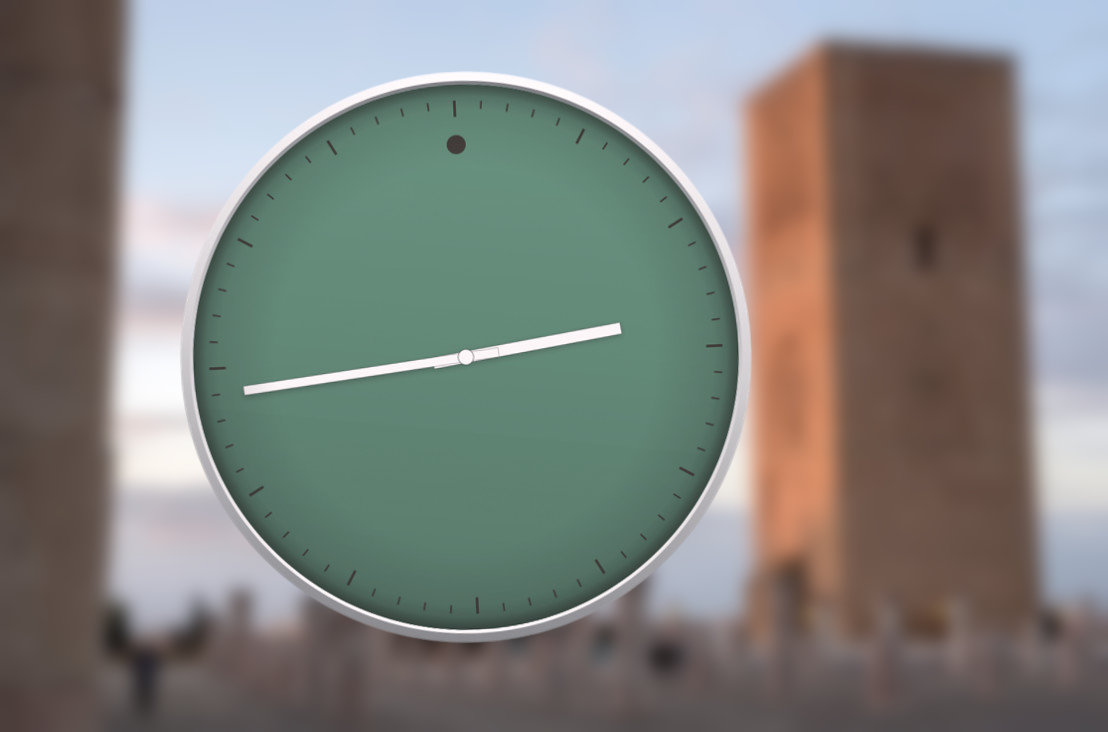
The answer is 2:44
